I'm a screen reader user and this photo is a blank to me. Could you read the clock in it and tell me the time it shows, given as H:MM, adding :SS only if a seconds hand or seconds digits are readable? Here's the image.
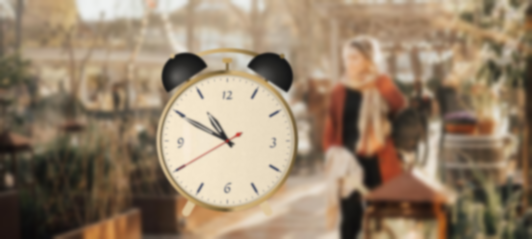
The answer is 10:49:40
